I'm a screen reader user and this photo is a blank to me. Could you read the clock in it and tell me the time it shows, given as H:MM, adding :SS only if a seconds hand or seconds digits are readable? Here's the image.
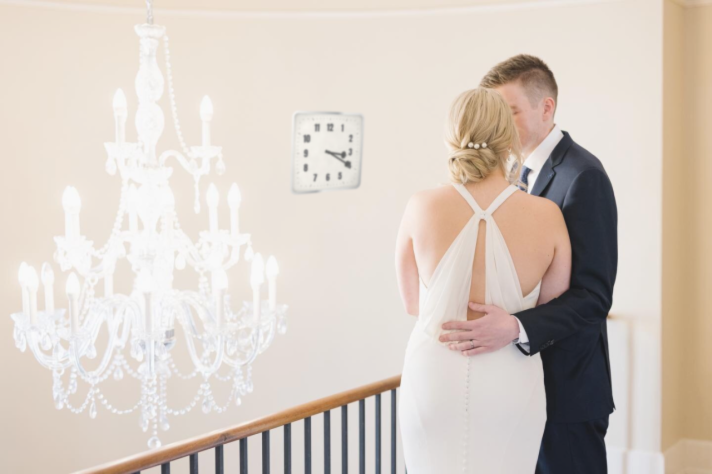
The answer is 3:20
